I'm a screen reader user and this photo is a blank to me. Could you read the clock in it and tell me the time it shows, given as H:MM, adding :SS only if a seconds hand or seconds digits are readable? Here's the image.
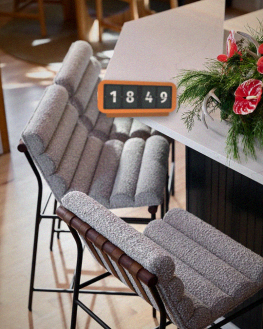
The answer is 18:49
